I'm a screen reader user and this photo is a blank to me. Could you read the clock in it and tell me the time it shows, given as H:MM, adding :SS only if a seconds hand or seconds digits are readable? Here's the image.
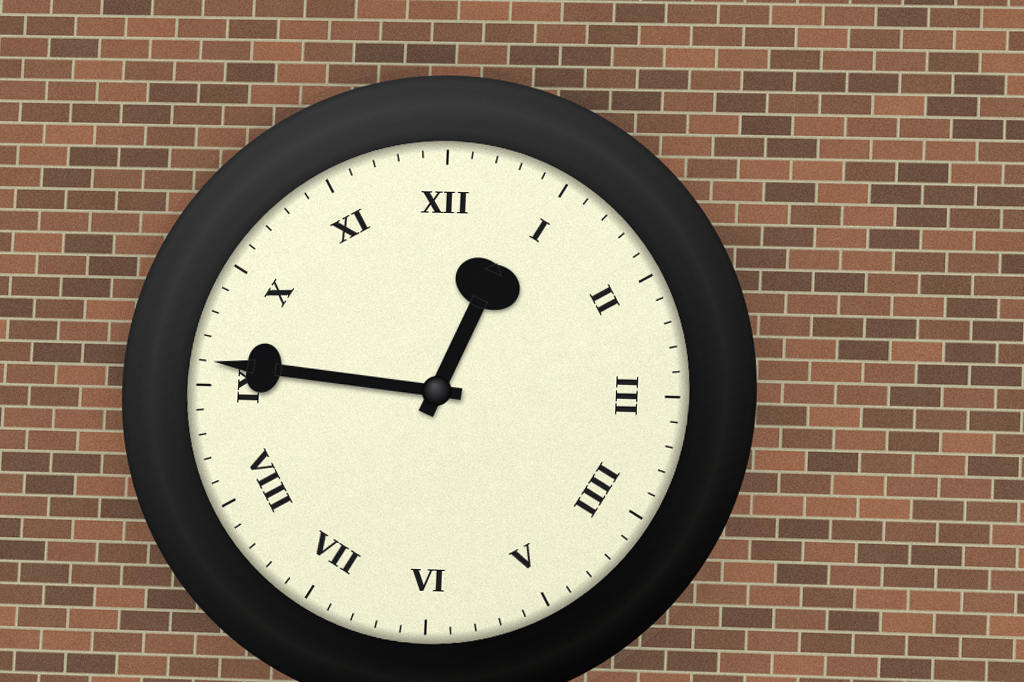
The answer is 12:46
